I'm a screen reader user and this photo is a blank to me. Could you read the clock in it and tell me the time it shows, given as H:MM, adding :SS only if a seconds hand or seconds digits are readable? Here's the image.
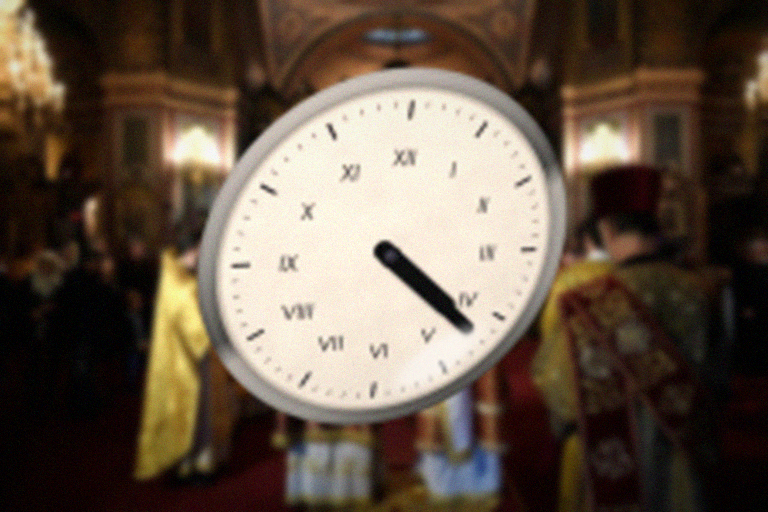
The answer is 4:22
